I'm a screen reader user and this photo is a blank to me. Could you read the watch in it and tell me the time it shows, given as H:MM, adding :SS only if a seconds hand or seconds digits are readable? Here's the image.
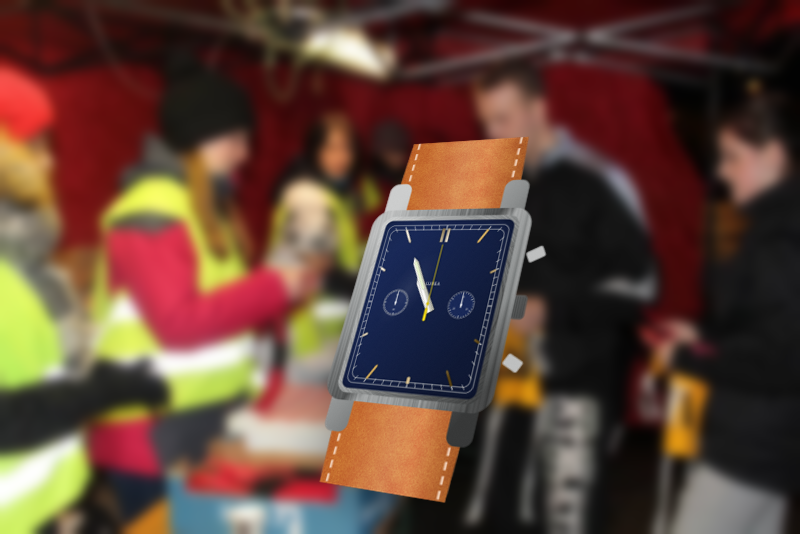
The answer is 10:55
